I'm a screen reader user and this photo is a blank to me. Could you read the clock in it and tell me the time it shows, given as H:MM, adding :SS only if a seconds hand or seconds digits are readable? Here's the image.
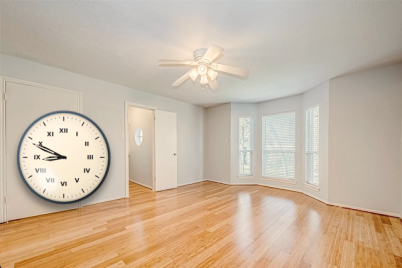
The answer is 8:49
